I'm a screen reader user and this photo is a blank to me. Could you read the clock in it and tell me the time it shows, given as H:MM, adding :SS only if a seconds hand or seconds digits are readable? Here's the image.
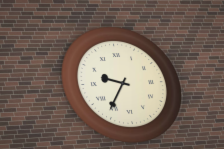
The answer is 9:36
